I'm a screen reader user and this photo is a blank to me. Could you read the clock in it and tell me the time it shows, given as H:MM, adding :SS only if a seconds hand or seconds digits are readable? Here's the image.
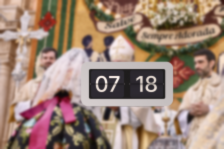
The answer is 7:18
